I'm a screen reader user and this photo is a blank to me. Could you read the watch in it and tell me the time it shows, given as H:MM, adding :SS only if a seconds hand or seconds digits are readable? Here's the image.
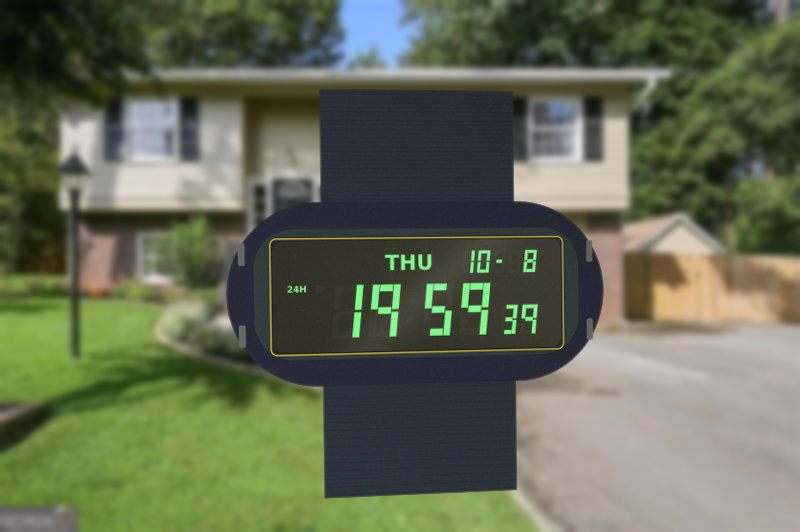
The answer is 19:59:39
